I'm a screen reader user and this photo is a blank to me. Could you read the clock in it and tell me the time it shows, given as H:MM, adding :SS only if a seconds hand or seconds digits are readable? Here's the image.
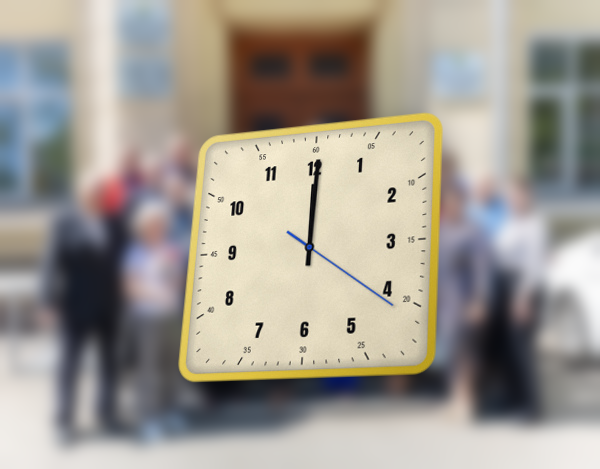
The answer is 12:00:21
